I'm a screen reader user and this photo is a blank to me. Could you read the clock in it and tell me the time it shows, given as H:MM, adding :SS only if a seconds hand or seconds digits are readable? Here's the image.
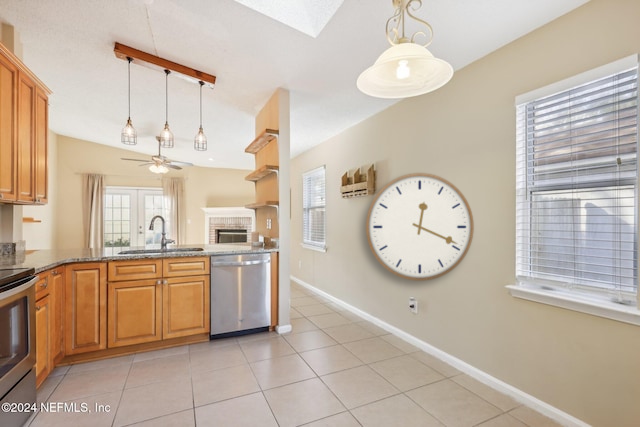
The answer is 12:19
